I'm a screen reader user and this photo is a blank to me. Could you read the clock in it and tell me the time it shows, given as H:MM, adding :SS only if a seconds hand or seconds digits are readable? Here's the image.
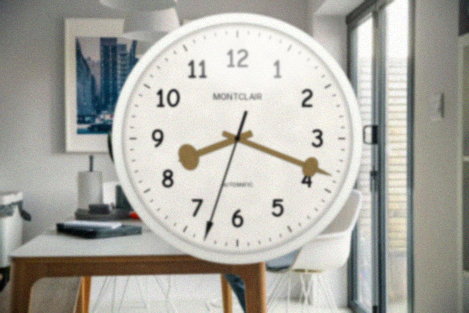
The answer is 8:18:33
